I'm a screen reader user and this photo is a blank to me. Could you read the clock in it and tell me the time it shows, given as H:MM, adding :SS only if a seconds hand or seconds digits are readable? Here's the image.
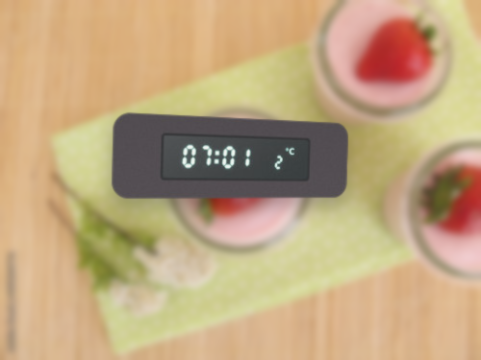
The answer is 7:01
